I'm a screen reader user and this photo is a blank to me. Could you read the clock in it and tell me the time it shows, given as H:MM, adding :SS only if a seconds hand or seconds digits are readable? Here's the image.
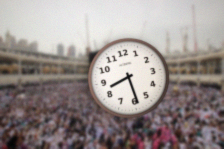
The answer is 8:29
